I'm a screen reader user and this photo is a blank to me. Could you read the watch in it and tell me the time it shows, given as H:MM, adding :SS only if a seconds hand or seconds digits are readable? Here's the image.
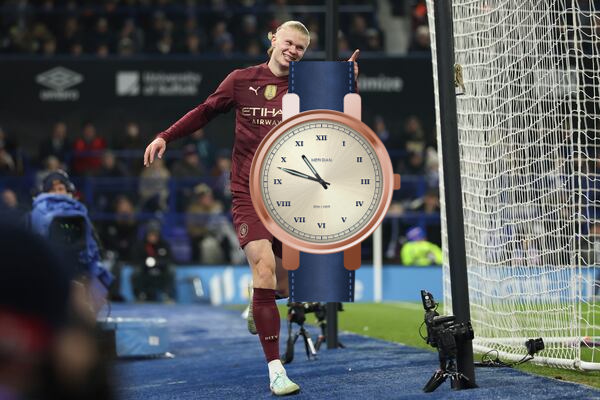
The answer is 10:48
